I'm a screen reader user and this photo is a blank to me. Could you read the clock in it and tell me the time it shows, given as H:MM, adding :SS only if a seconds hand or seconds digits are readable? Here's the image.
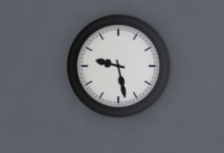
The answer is 9:28
